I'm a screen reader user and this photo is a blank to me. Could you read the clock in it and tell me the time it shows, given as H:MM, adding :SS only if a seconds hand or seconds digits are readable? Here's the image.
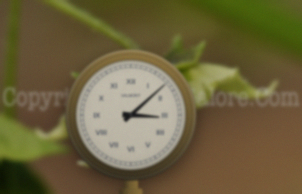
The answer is 3:08
